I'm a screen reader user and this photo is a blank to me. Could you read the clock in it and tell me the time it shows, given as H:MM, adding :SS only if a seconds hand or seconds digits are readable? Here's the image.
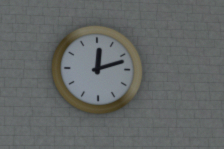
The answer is 12:12
